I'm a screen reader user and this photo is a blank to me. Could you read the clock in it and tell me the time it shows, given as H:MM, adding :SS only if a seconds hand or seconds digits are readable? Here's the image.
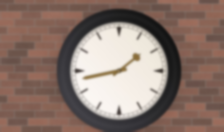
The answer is 1:43
